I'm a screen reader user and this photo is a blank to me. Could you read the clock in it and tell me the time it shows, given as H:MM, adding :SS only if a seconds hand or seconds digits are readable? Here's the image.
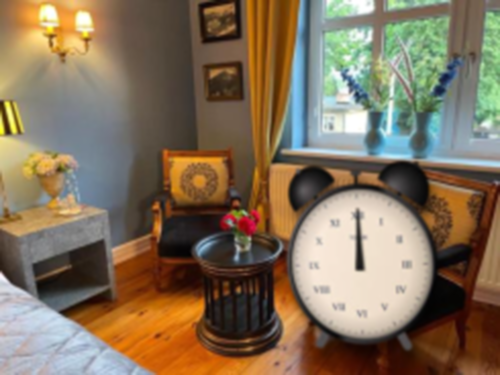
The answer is 12:00
